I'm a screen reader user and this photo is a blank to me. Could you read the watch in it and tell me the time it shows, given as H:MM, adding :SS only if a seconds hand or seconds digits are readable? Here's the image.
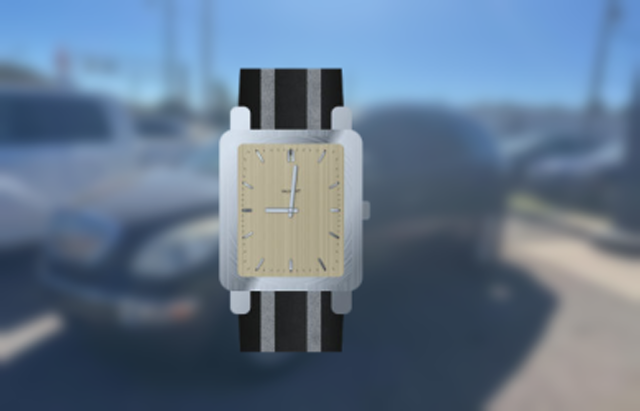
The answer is 9:01
